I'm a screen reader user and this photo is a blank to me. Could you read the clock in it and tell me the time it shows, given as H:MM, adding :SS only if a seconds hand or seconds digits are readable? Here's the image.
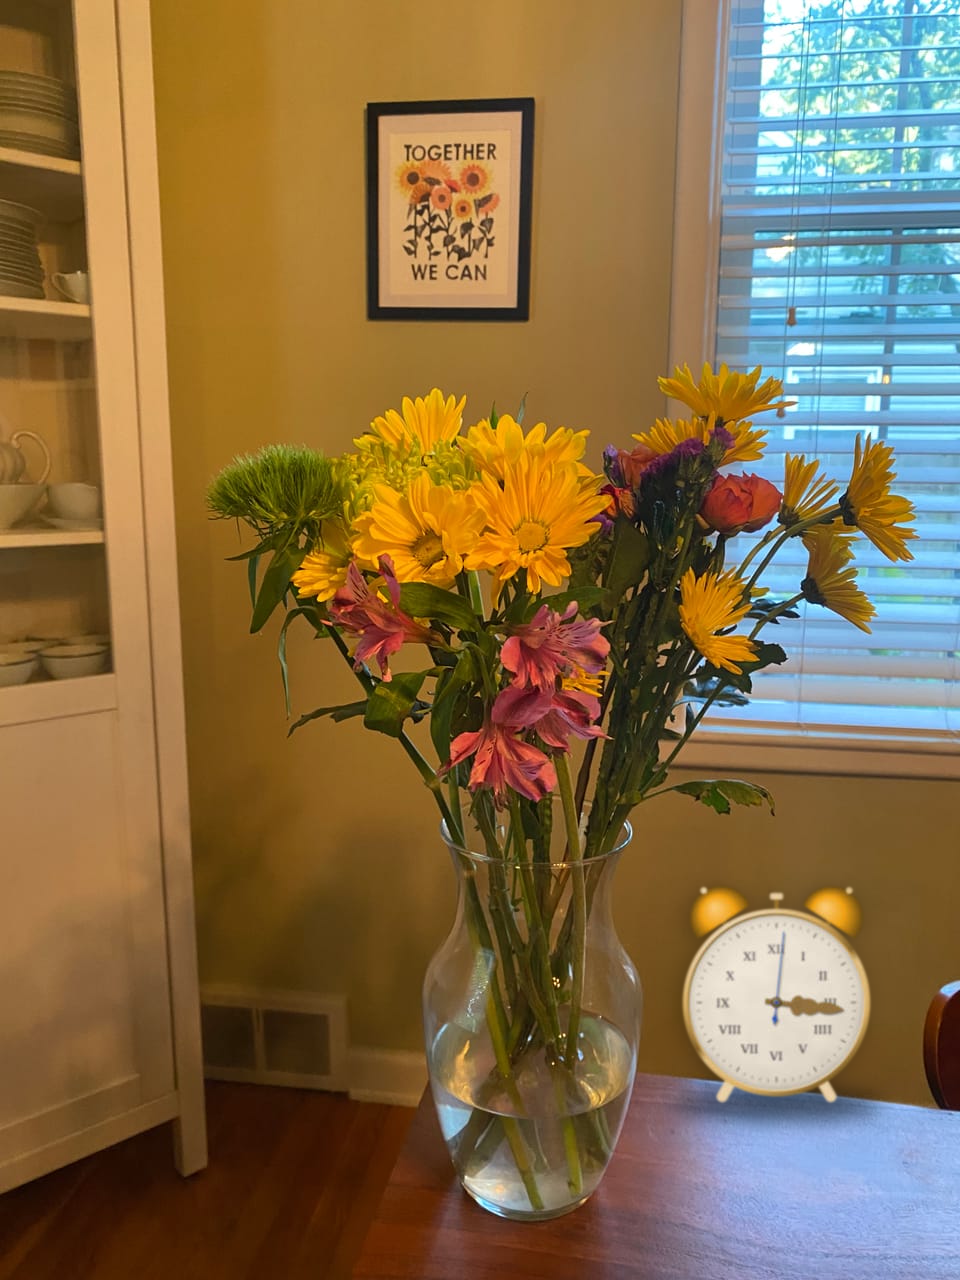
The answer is 3:16:01
